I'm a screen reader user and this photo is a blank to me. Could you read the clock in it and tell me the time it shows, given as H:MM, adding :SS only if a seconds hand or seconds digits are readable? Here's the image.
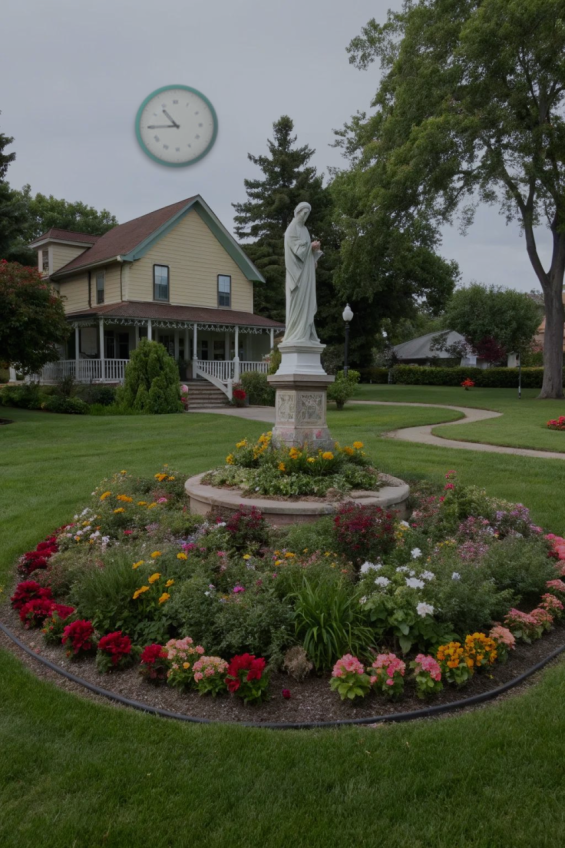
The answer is 10:45
